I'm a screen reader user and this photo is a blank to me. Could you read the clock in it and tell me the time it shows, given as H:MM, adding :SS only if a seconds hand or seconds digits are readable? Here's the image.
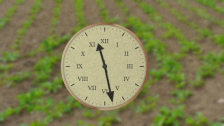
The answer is 11:28
